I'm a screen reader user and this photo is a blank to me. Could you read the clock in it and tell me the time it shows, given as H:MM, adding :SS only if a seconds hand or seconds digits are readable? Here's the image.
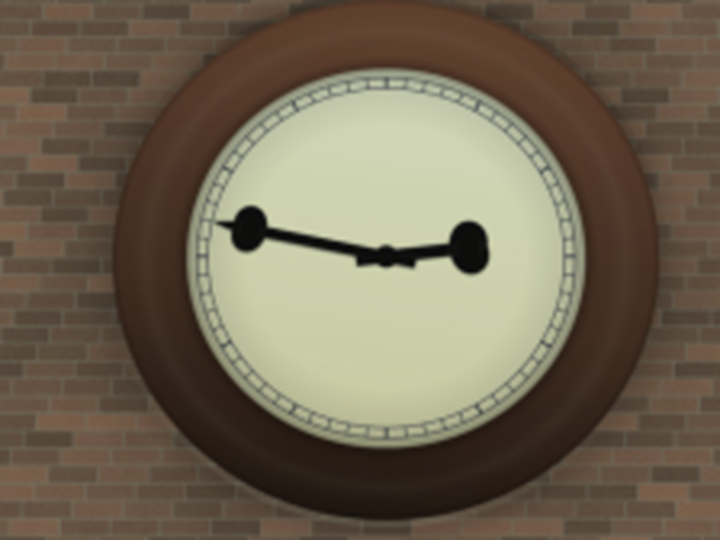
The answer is 2:47
